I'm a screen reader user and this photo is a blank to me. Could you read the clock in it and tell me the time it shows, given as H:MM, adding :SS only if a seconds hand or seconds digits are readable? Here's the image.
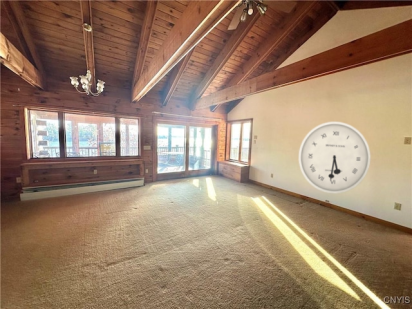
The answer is 5:31
